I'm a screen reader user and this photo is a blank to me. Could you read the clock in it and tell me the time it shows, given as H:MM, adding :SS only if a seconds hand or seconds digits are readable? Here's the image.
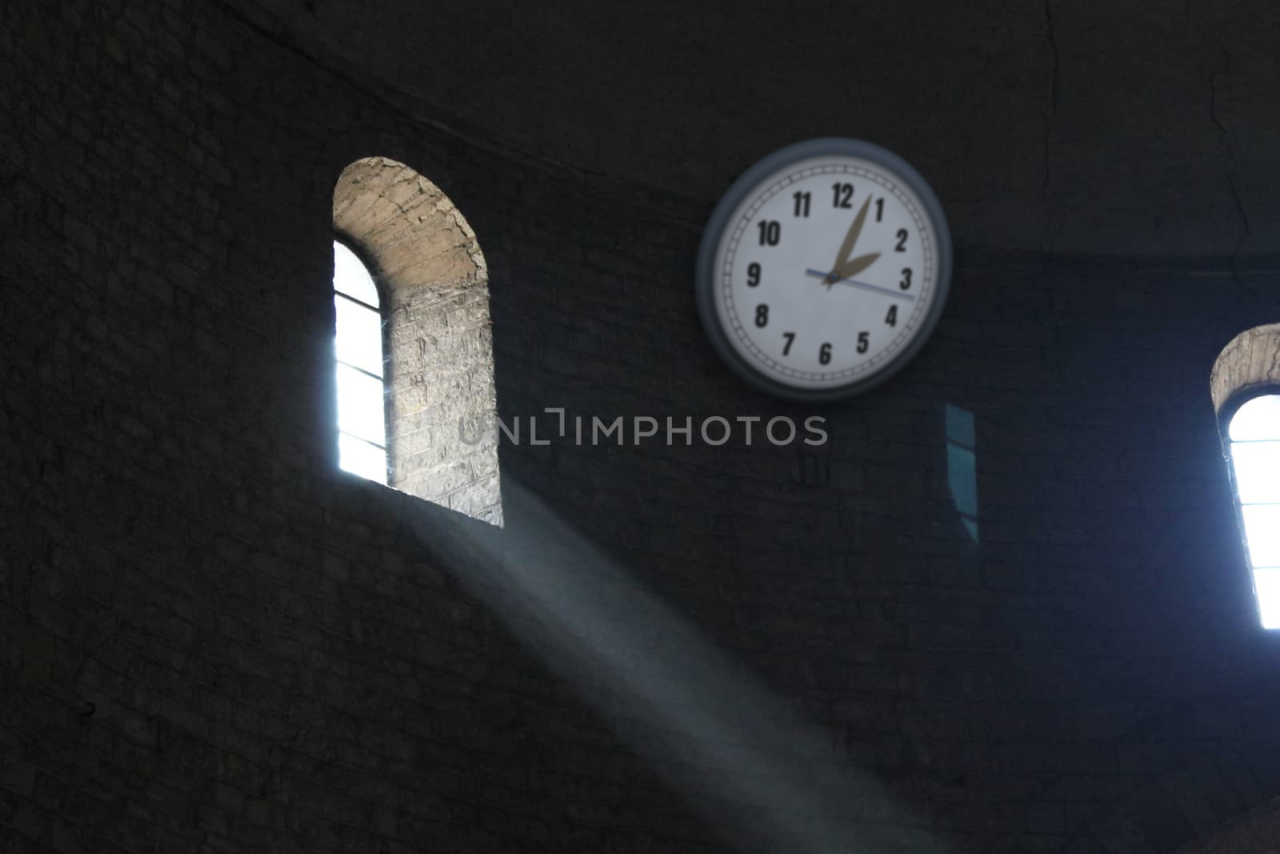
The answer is 2:03:17
